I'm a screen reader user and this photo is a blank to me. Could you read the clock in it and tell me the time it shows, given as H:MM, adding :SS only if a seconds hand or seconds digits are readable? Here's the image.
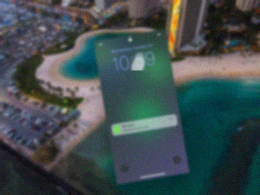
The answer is 10:59
